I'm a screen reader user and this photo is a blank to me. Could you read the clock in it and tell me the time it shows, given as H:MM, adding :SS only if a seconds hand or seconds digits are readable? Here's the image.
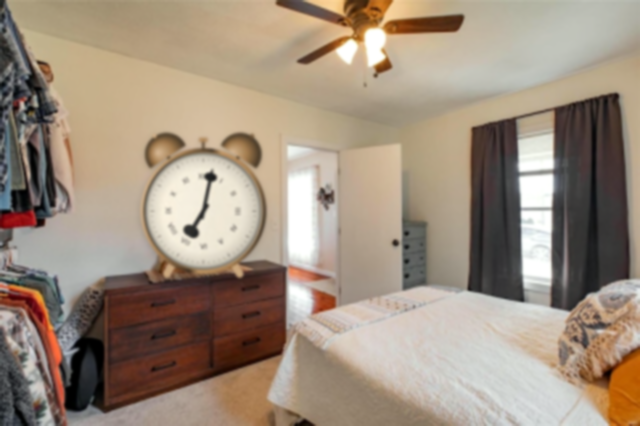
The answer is 7:02
